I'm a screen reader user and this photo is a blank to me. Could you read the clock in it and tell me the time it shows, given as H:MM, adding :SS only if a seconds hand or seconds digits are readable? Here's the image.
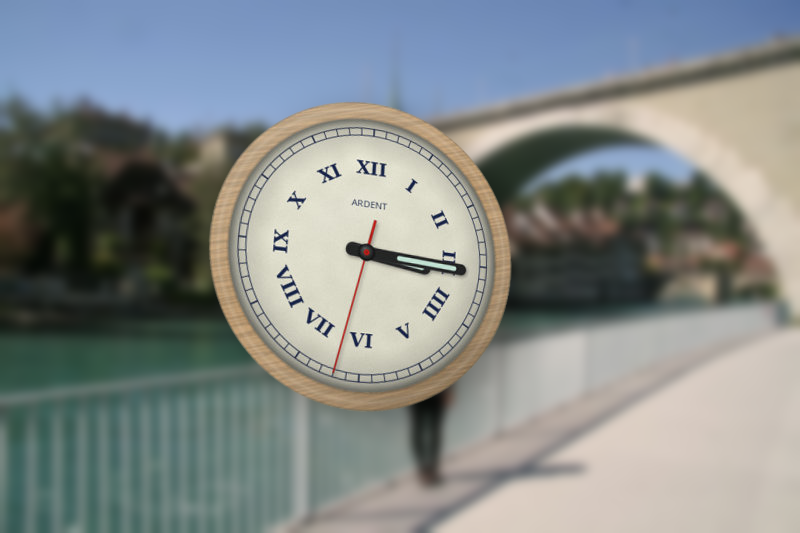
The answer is 3:15:32
